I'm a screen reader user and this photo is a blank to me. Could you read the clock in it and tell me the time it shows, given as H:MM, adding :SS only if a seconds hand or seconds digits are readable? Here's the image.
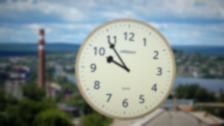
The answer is 9:54
